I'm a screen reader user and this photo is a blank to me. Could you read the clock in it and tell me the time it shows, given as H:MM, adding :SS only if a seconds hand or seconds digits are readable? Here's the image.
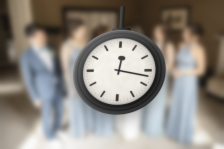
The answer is 12:17
